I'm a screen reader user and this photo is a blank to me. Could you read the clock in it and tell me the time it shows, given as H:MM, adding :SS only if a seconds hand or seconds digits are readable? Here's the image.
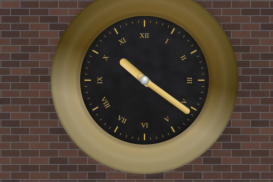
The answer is 10:21
